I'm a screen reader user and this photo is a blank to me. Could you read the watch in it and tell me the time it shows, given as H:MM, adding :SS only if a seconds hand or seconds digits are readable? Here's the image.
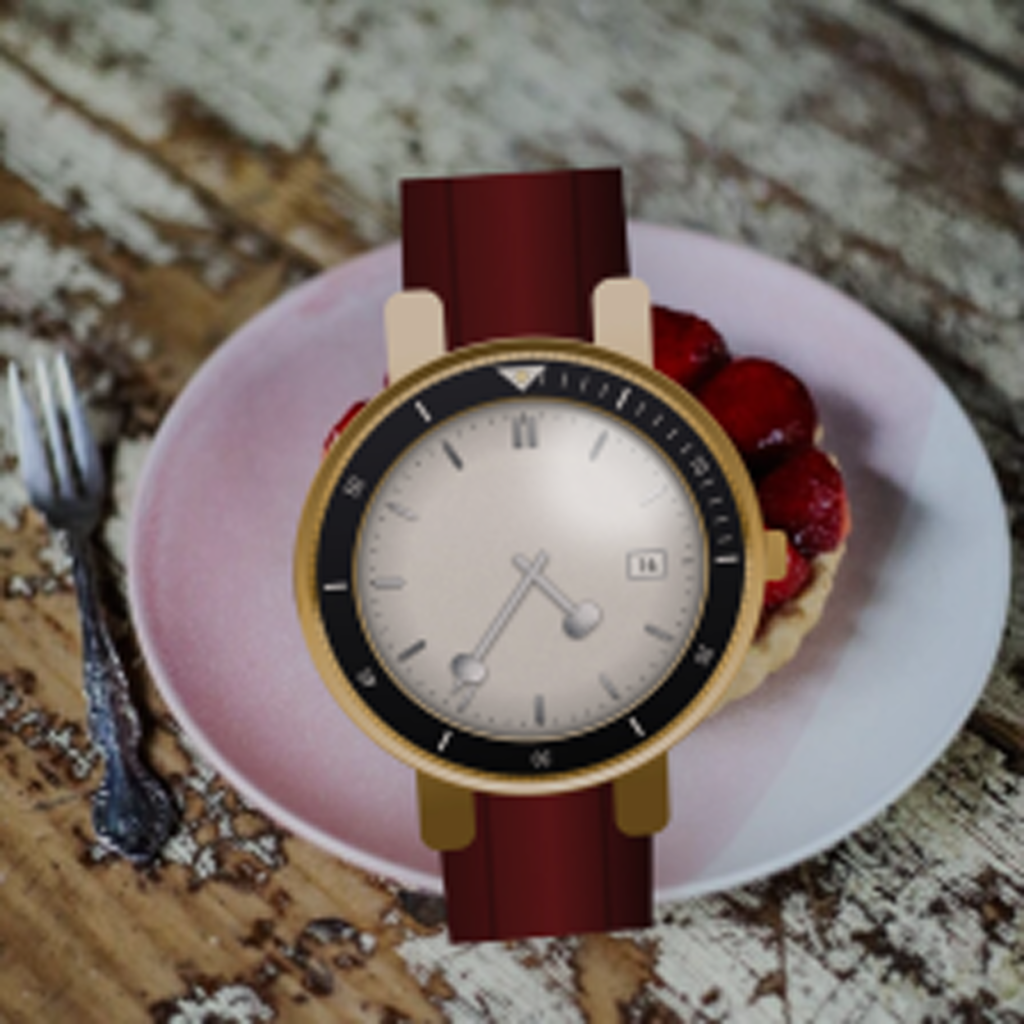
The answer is 4:36
